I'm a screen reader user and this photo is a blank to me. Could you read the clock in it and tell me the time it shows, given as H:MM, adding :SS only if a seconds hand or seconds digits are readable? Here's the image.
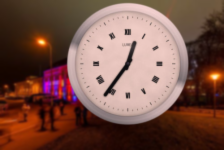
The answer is 12:36
